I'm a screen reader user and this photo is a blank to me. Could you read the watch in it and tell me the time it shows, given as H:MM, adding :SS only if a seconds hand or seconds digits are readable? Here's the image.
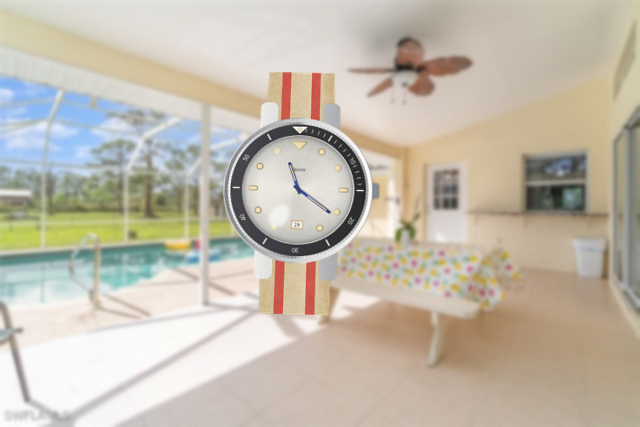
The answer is 11:21
